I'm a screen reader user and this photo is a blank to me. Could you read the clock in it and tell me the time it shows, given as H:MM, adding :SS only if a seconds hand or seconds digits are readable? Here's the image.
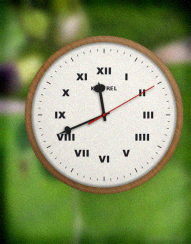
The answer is 11:41:10
